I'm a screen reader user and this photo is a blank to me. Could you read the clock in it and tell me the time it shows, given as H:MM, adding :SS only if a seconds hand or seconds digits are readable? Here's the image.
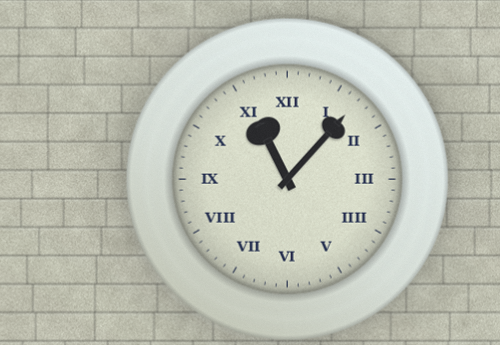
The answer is 11:07
